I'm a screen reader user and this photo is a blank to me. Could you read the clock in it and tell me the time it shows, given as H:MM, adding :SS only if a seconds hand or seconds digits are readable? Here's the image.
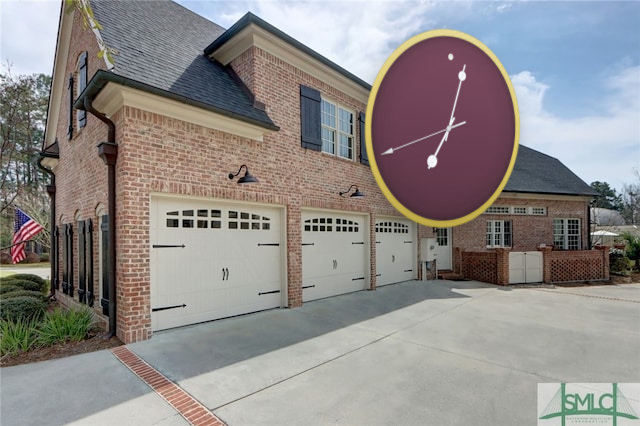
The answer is 7:02:42
